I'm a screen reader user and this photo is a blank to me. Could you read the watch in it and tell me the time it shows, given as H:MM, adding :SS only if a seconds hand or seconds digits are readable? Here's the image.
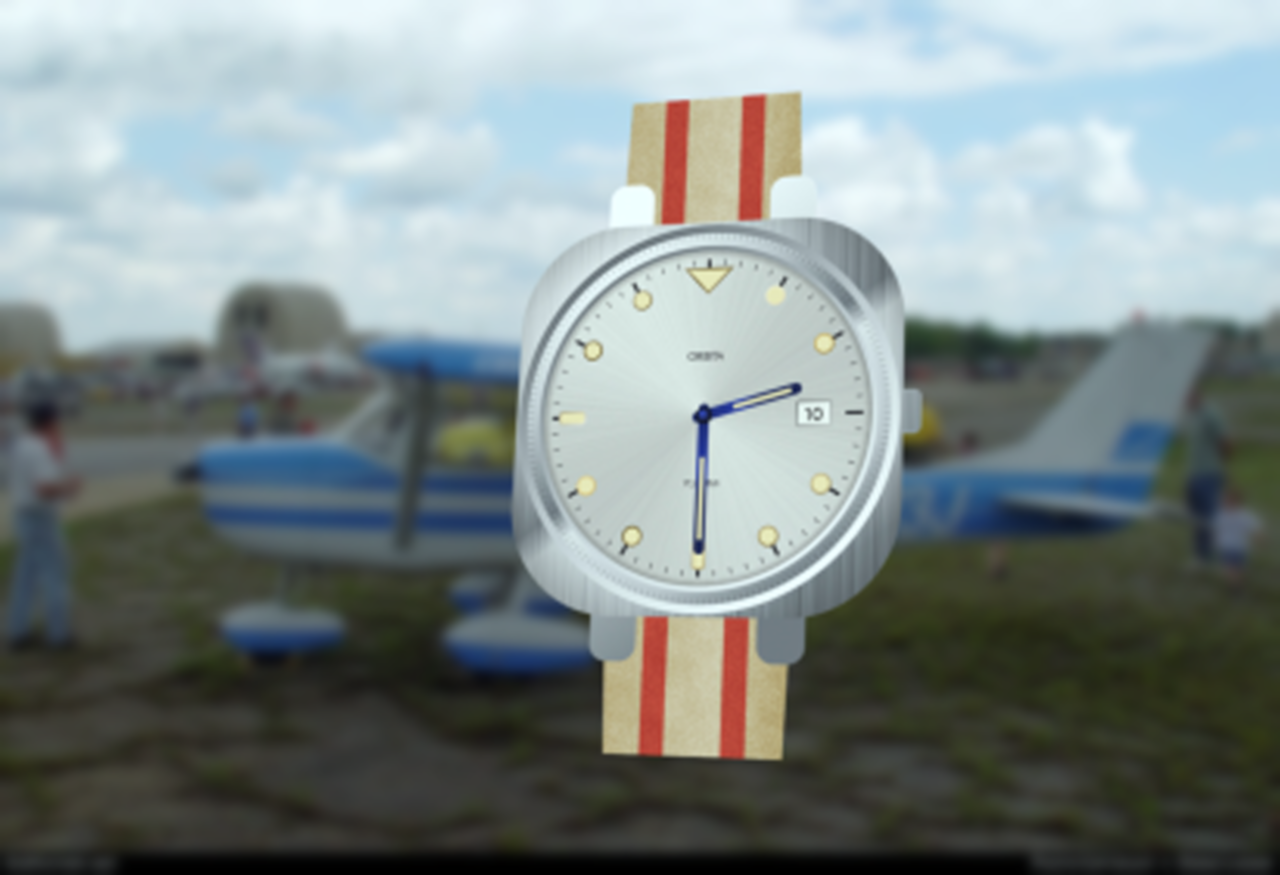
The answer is 2:30
